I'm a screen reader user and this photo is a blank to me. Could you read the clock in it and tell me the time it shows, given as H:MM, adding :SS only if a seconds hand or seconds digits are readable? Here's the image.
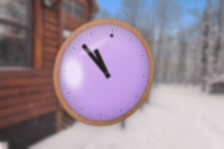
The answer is 10:52
